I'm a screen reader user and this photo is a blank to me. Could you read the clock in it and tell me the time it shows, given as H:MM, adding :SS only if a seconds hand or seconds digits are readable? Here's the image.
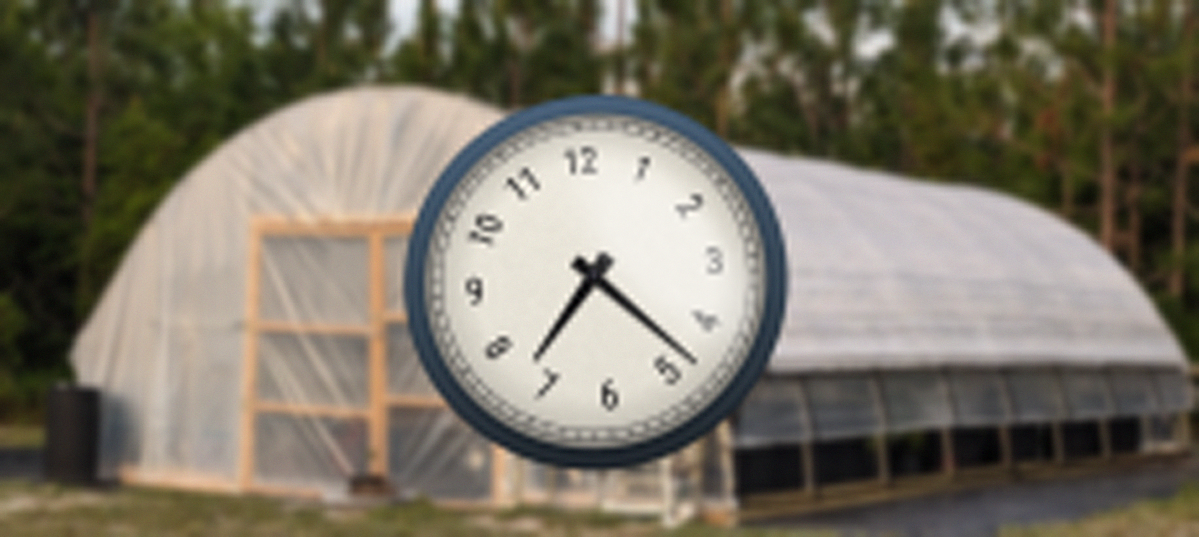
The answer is 7:23
